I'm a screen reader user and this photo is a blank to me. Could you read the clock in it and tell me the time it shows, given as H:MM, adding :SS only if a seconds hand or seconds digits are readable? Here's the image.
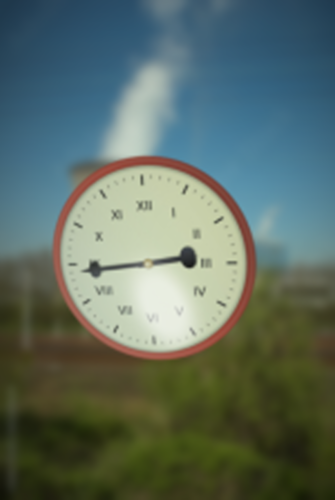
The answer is 2:44
